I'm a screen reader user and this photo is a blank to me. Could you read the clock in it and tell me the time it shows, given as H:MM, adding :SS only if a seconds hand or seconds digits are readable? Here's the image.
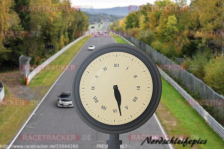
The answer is 5:28
